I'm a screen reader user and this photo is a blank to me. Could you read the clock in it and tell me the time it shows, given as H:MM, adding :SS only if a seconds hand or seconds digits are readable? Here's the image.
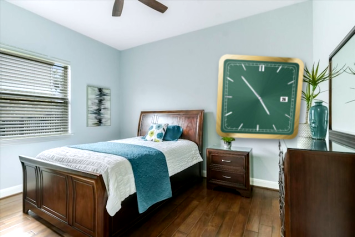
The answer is 4:53
